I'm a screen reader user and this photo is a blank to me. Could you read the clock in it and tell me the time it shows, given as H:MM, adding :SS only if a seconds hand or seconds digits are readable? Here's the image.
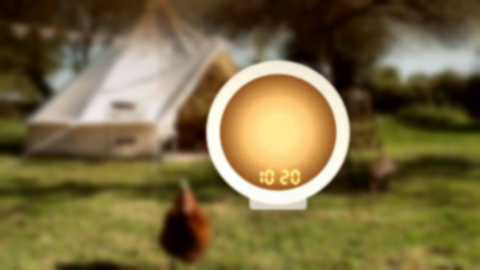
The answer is 10:20
